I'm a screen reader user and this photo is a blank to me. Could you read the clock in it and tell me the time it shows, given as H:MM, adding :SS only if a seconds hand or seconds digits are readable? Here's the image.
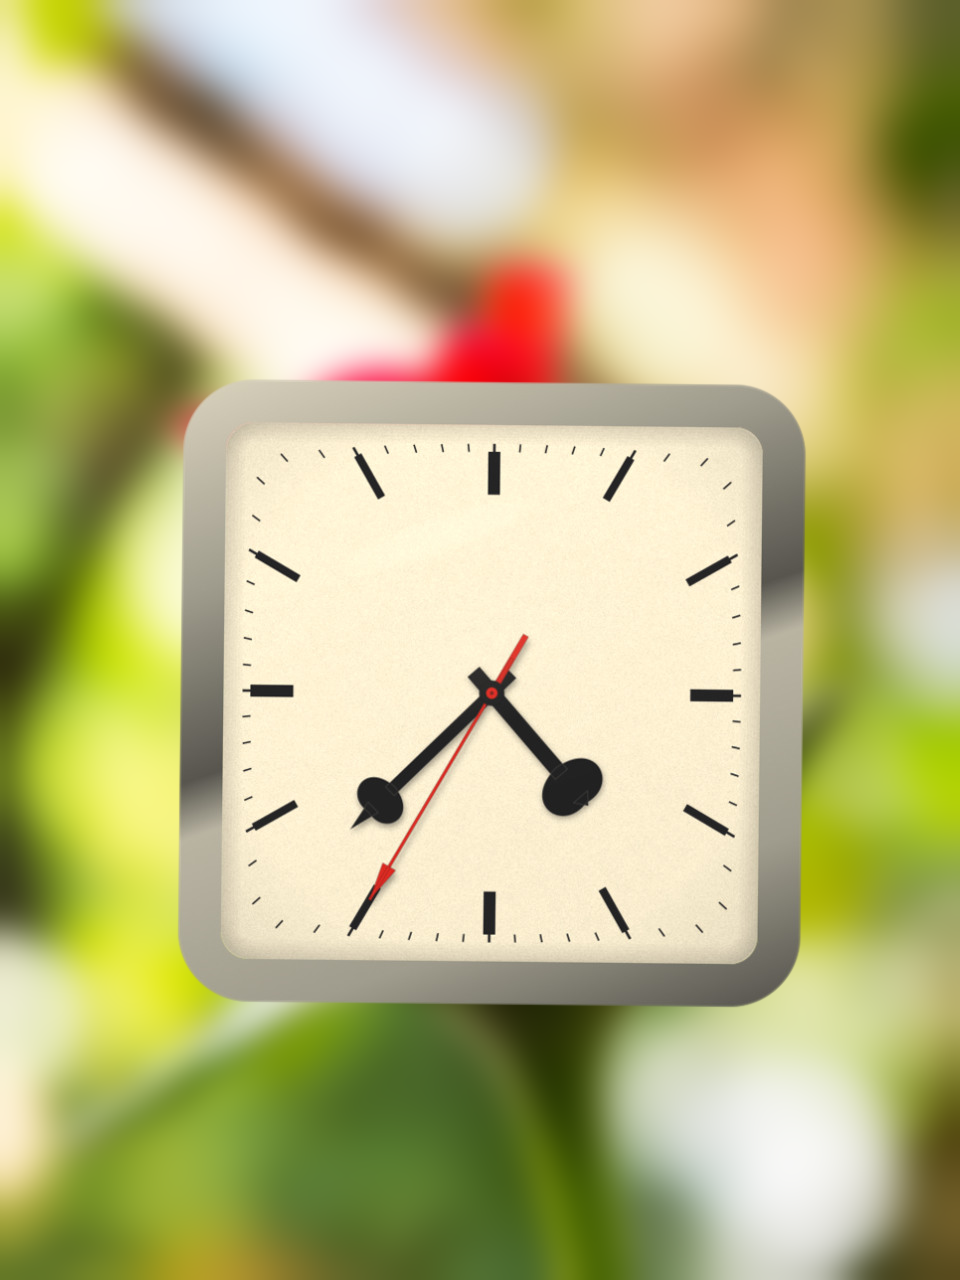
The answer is 4:37:35
